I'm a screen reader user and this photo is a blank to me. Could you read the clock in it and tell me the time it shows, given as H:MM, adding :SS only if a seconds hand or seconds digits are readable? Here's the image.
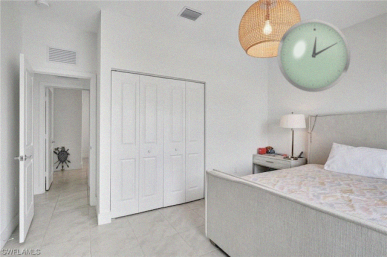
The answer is 12:10
